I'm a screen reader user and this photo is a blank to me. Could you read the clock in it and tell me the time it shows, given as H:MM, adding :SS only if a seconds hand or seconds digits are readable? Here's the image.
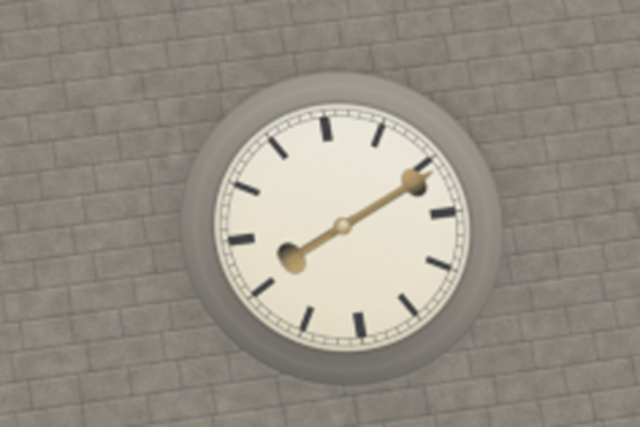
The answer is 8:11
